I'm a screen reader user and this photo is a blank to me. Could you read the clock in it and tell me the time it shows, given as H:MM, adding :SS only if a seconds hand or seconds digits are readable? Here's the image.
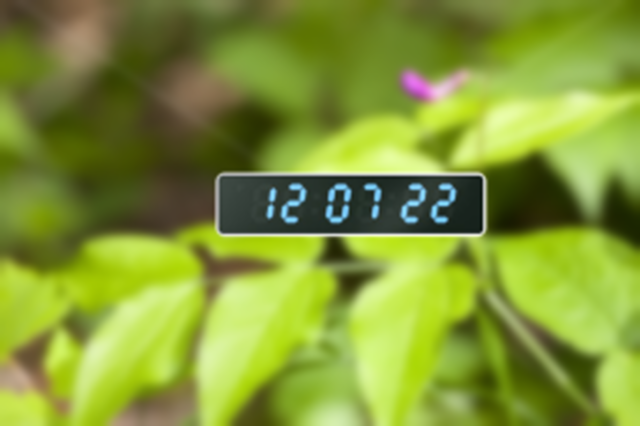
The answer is 12:07:22
